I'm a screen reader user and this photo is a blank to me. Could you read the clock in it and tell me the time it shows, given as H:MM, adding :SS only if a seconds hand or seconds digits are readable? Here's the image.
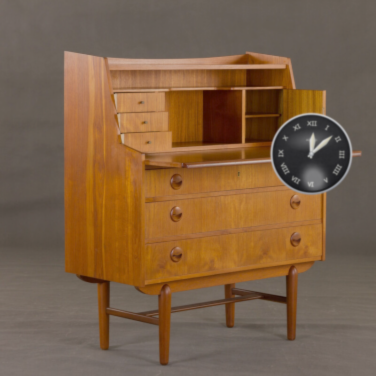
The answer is 12:08
